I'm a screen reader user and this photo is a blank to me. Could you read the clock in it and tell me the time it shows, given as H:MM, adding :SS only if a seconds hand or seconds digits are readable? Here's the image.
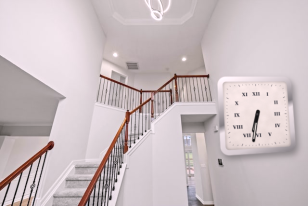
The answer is 6:32
